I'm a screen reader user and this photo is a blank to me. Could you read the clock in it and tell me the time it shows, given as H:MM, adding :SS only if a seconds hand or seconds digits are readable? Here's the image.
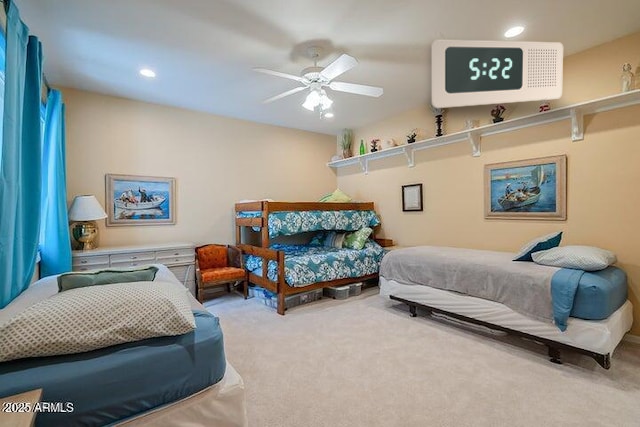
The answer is 5:22
